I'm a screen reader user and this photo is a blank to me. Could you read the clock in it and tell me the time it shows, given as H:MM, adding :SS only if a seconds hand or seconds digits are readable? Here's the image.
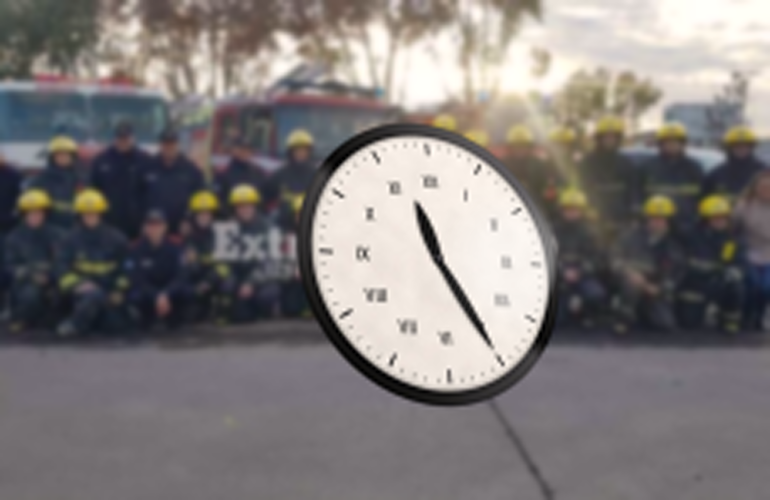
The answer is 11:25
